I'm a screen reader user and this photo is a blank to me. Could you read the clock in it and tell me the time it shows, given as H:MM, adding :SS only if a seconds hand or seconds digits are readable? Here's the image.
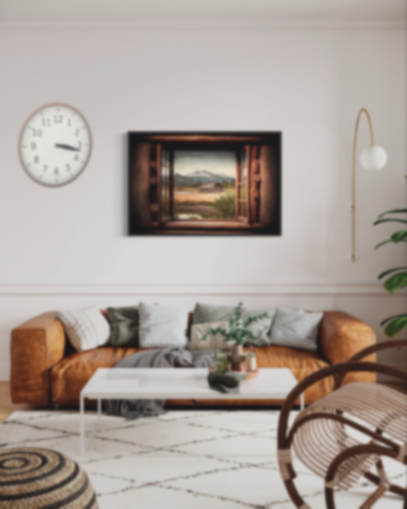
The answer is 3:17
